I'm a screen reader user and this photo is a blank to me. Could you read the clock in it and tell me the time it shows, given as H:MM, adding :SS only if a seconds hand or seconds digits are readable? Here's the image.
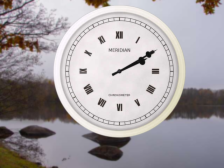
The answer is 2:10
